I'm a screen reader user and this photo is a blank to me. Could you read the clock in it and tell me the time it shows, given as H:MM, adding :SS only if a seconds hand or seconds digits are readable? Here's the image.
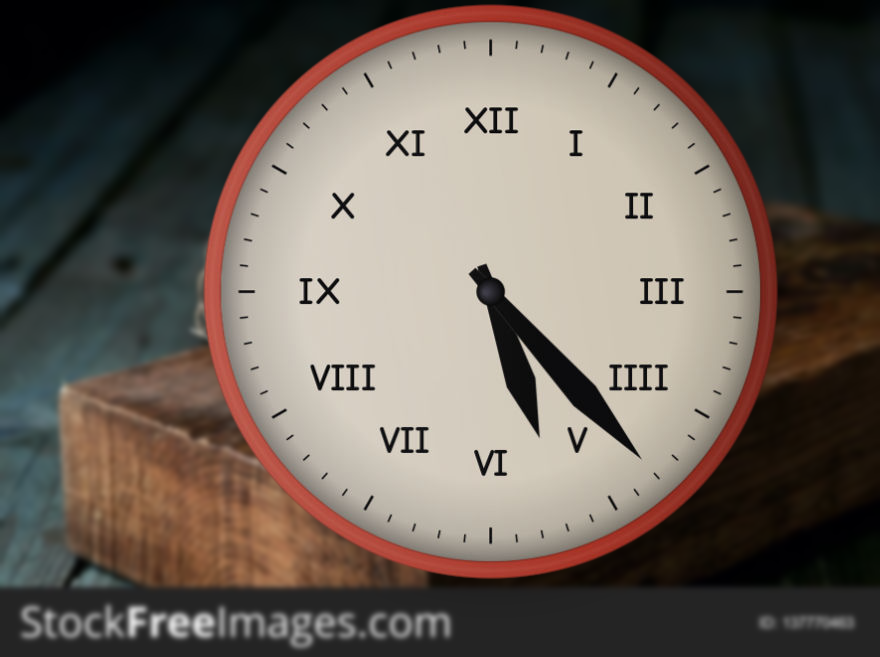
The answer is 5:23
